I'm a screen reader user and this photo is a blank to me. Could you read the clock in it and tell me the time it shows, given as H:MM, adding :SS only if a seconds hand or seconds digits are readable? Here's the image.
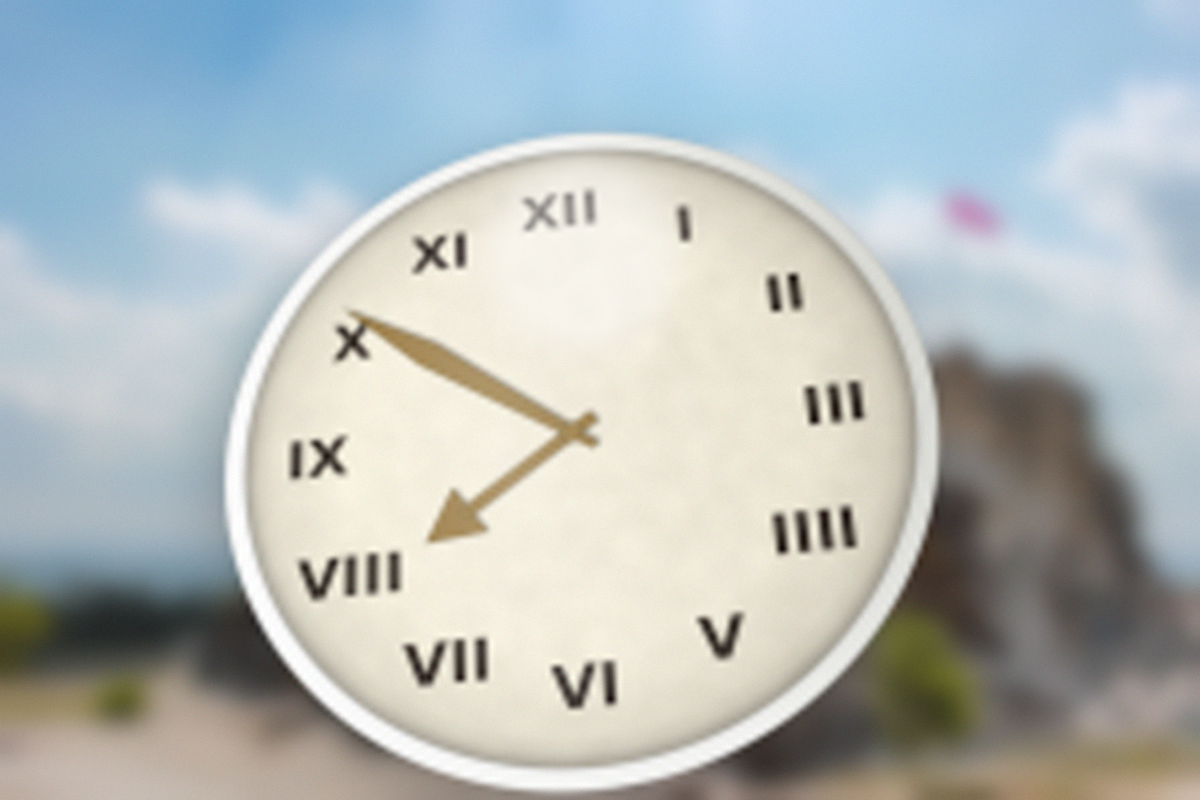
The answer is 7:51
